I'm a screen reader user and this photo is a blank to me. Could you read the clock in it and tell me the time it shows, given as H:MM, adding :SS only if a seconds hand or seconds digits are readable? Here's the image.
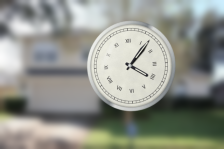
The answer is 4:07
